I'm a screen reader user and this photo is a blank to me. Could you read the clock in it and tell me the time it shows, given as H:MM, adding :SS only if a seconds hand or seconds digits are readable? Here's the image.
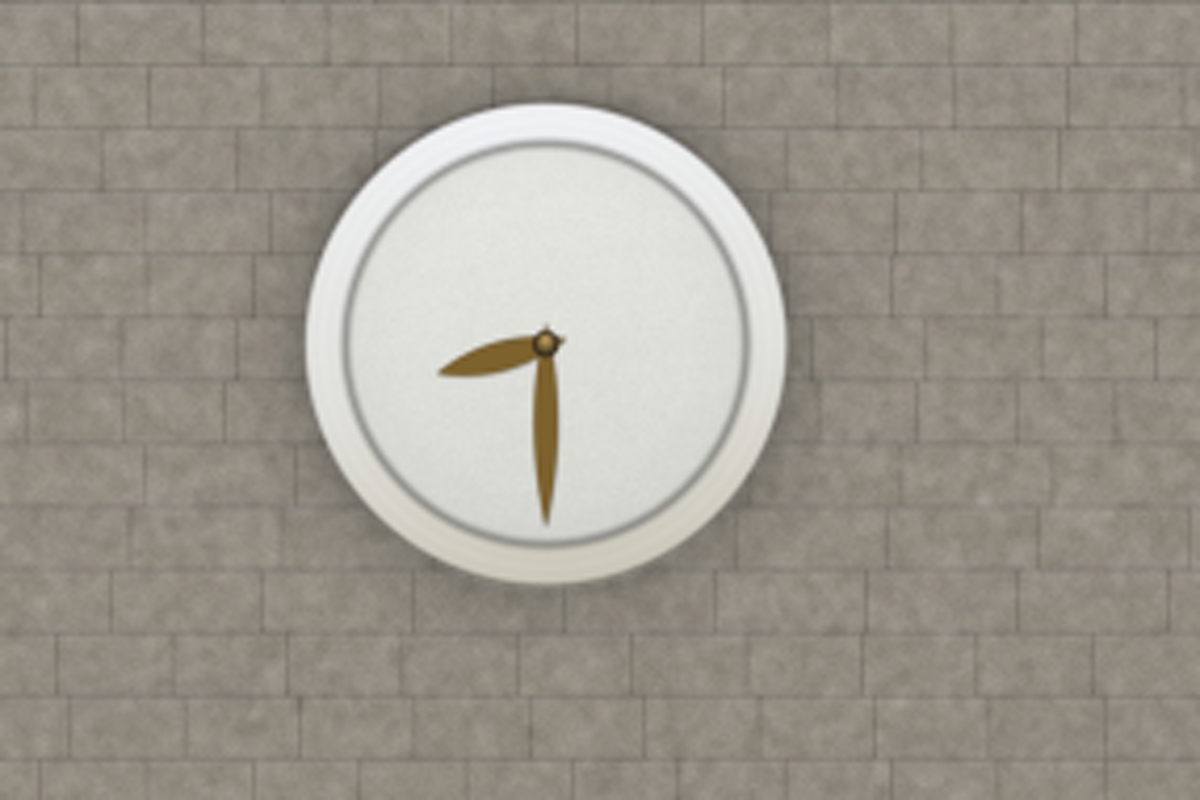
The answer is 8:30
